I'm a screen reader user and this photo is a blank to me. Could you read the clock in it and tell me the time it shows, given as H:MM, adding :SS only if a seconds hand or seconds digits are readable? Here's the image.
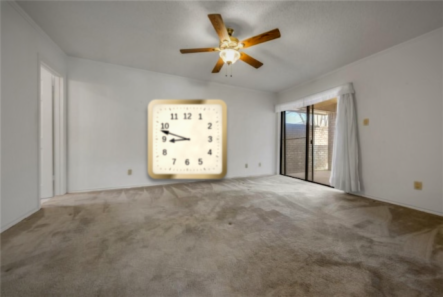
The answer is 8:48
